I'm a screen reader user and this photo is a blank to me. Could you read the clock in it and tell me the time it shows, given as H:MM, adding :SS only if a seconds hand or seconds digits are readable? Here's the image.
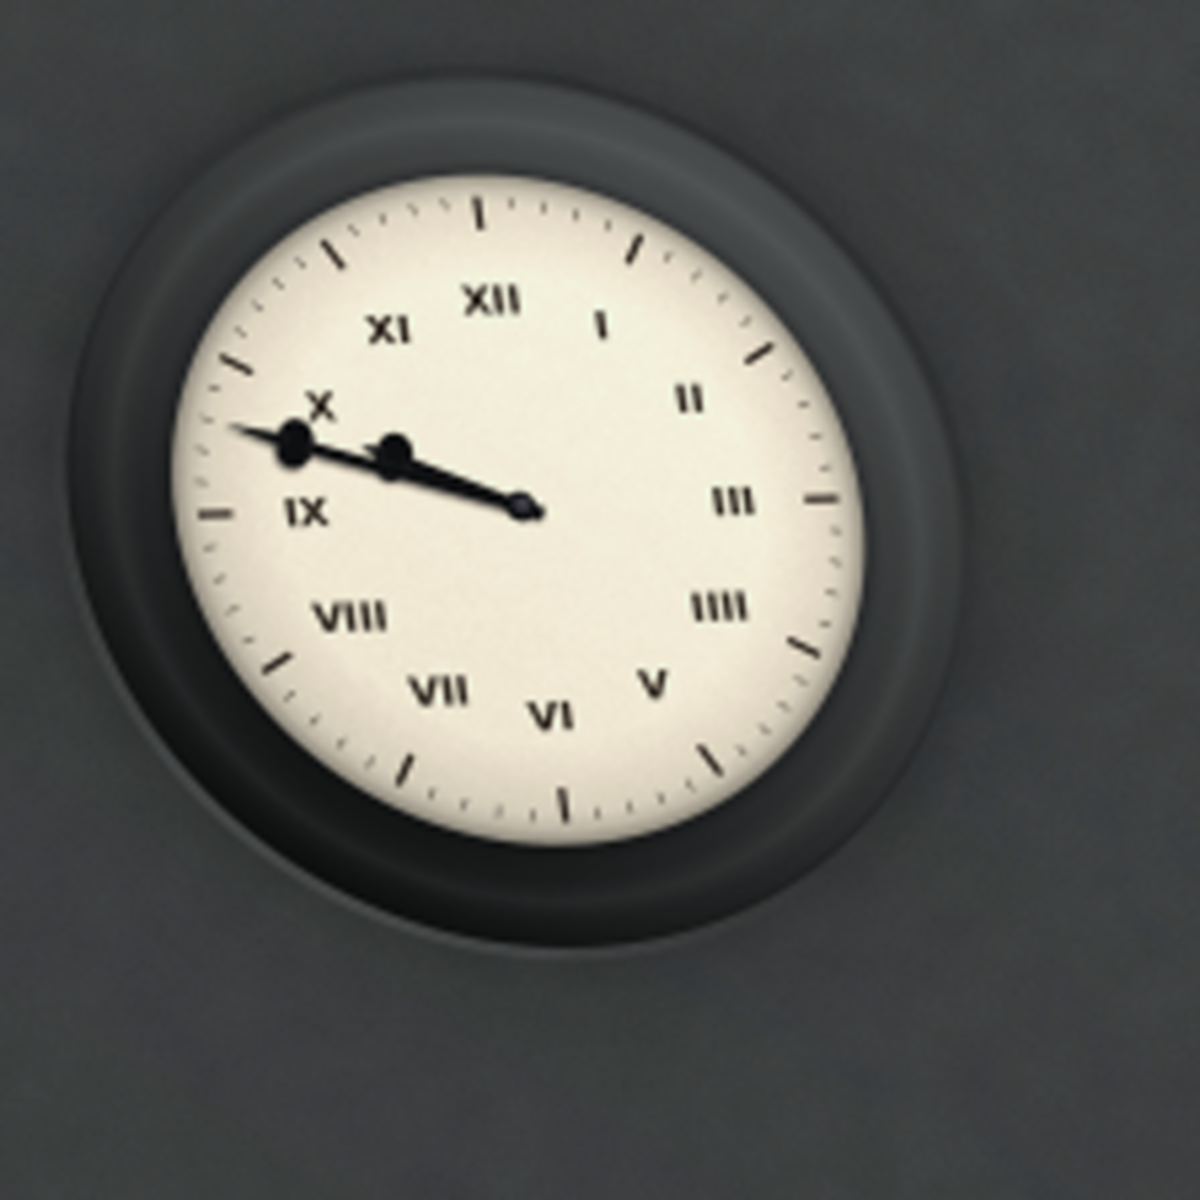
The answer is 9:48
